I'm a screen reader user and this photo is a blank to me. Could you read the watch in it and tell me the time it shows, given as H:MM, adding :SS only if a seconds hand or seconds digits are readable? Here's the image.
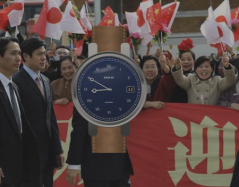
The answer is 8:50
